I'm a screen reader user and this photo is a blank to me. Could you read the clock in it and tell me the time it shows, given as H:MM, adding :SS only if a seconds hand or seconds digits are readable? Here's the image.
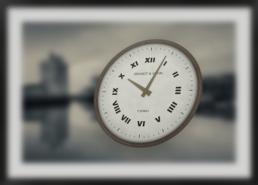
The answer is 10:04
